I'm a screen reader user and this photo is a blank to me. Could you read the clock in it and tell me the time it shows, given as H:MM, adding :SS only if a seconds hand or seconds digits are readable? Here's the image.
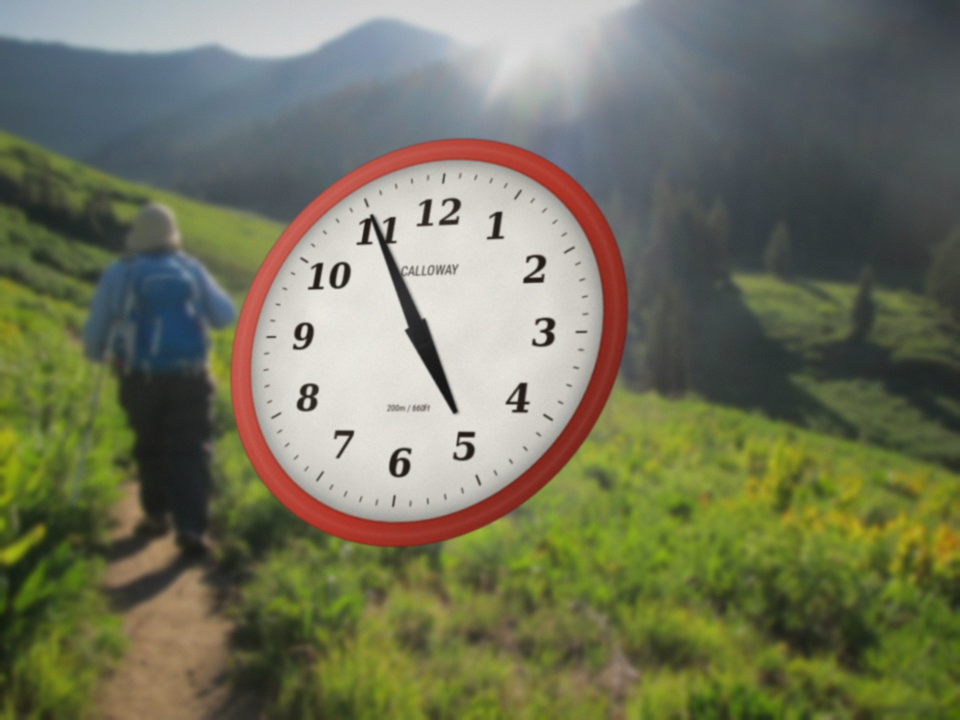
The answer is 4:55
